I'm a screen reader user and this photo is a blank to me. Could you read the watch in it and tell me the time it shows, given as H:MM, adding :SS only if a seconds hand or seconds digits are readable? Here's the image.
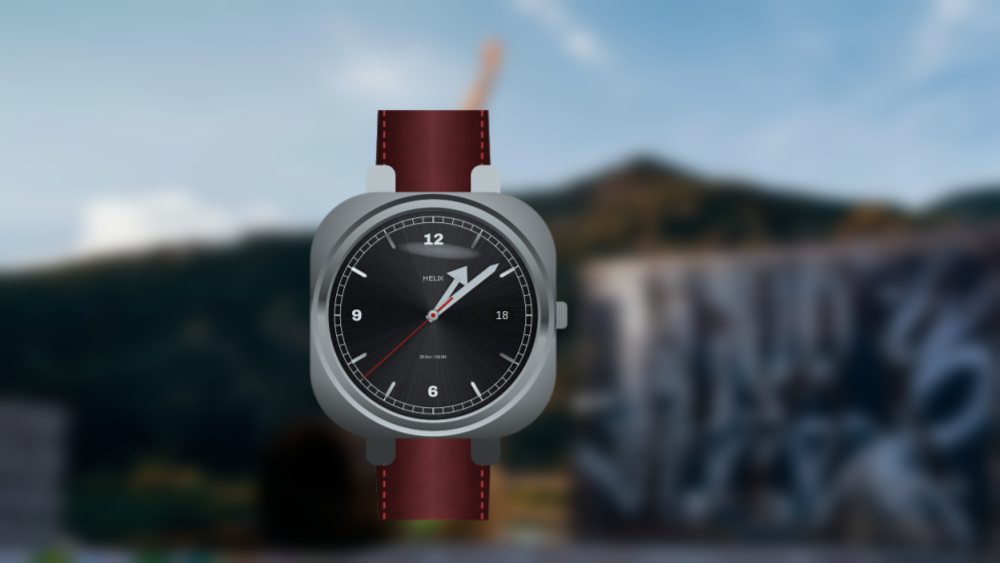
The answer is 1:08:38
